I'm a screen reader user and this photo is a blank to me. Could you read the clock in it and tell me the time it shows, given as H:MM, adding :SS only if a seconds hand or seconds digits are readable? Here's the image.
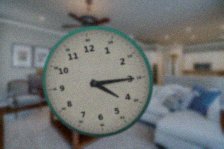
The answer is 4:15
